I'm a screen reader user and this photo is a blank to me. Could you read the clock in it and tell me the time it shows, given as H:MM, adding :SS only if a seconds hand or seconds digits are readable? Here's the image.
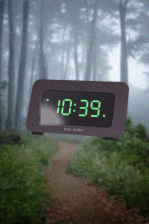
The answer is 10:39
